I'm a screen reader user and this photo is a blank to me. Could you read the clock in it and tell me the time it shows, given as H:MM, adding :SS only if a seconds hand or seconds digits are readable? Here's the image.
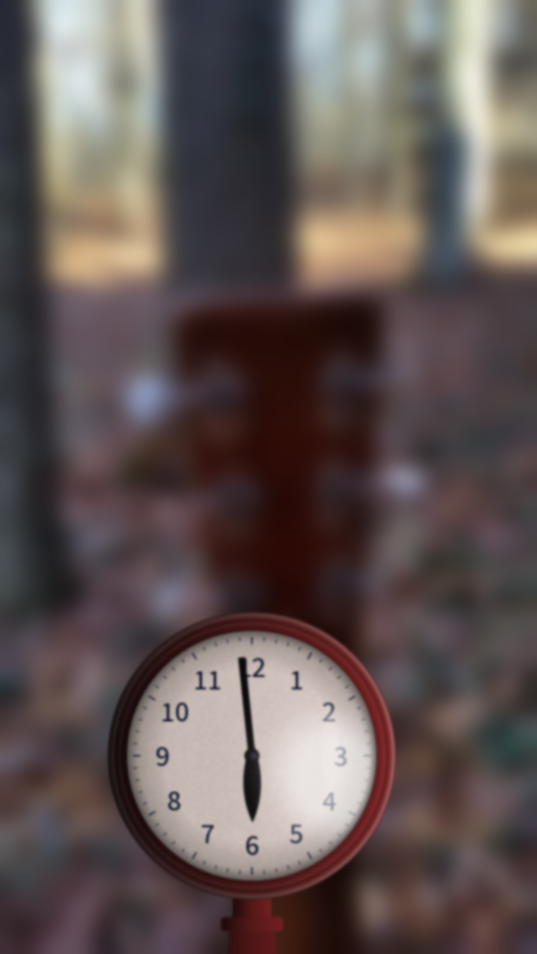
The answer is 5:59
